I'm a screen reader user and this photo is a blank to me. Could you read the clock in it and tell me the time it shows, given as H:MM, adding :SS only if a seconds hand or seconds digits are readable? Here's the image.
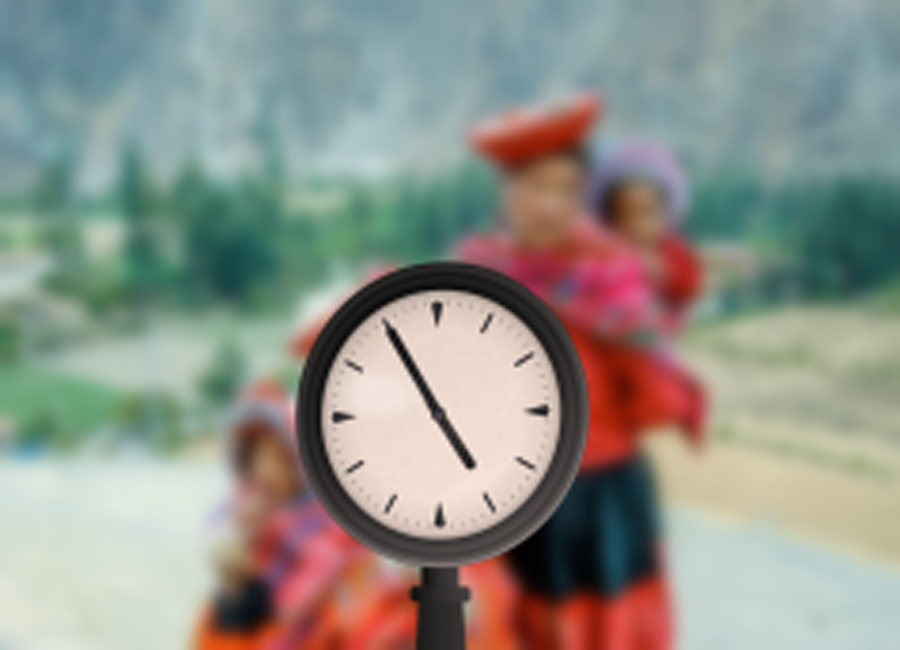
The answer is 4:55
